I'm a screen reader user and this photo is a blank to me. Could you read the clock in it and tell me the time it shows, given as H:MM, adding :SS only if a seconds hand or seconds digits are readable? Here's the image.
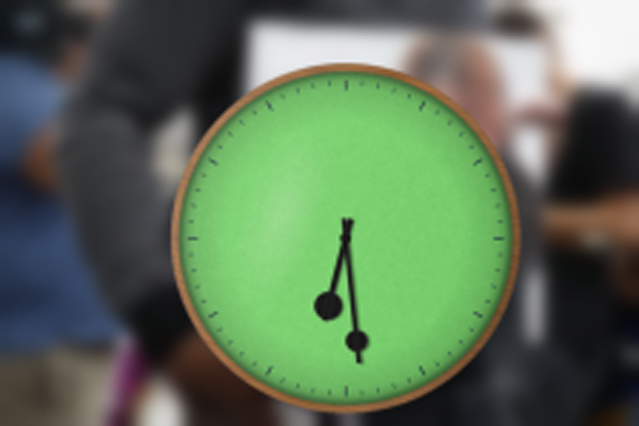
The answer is 6:29
